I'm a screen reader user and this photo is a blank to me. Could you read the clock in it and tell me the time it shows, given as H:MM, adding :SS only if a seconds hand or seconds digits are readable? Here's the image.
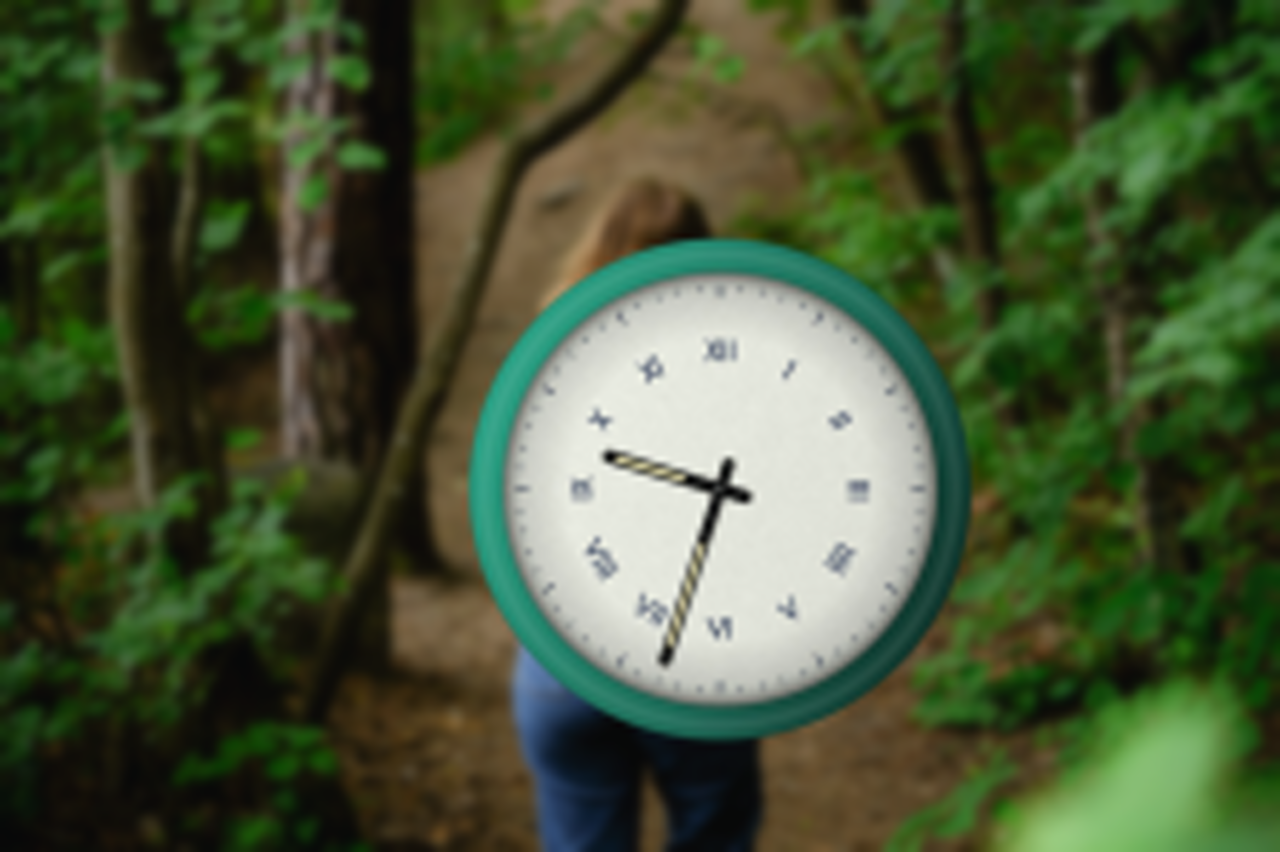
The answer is 9:33
